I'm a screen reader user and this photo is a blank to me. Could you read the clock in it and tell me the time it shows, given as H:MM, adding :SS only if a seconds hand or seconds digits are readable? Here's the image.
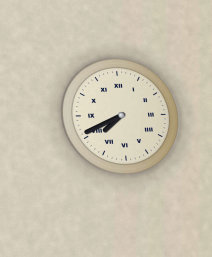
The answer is 7:41
